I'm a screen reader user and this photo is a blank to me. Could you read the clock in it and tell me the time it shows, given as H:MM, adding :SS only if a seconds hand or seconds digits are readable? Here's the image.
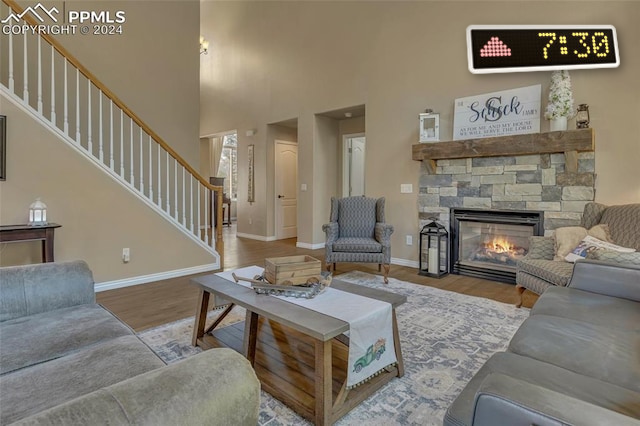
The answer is 7:30
